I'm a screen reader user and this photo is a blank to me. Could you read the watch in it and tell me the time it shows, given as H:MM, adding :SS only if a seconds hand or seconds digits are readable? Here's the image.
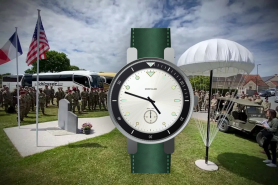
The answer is 4:48
